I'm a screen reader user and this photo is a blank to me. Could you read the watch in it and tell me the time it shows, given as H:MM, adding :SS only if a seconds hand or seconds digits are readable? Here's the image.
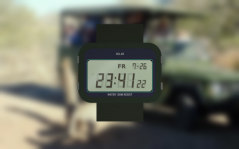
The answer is 23:41:22
